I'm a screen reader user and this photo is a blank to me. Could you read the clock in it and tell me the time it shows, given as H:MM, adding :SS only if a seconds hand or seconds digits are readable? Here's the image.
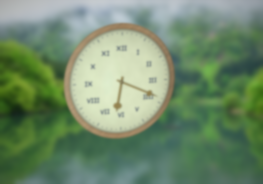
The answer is 6:19
